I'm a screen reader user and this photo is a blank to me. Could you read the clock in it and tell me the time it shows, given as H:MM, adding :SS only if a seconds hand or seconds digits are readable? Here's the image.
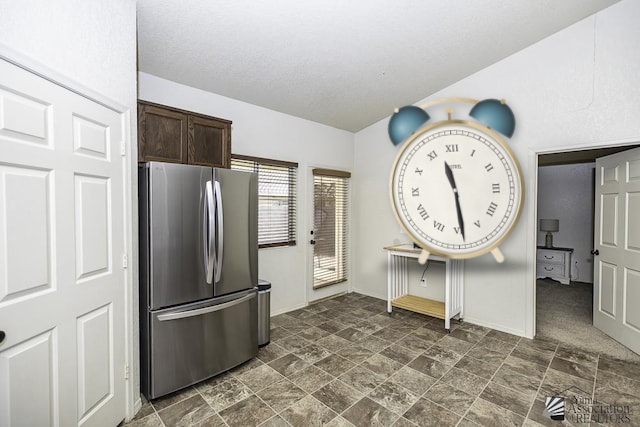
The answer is 11:29
